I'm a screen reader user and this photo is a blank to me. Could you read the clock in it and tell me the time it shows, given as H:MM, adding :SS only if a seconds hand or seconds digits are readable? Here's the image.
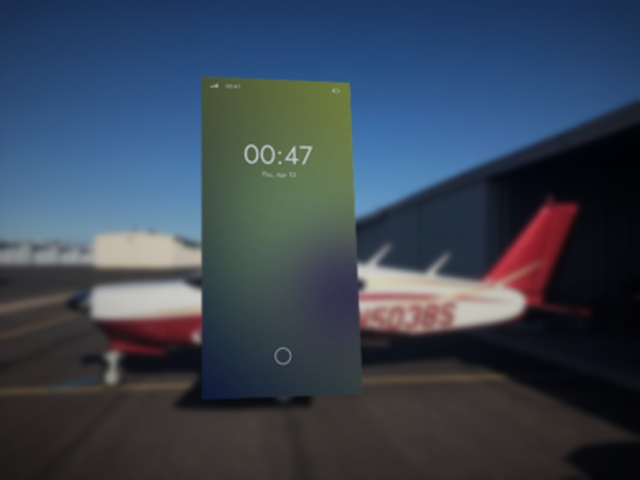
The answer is 0:47
